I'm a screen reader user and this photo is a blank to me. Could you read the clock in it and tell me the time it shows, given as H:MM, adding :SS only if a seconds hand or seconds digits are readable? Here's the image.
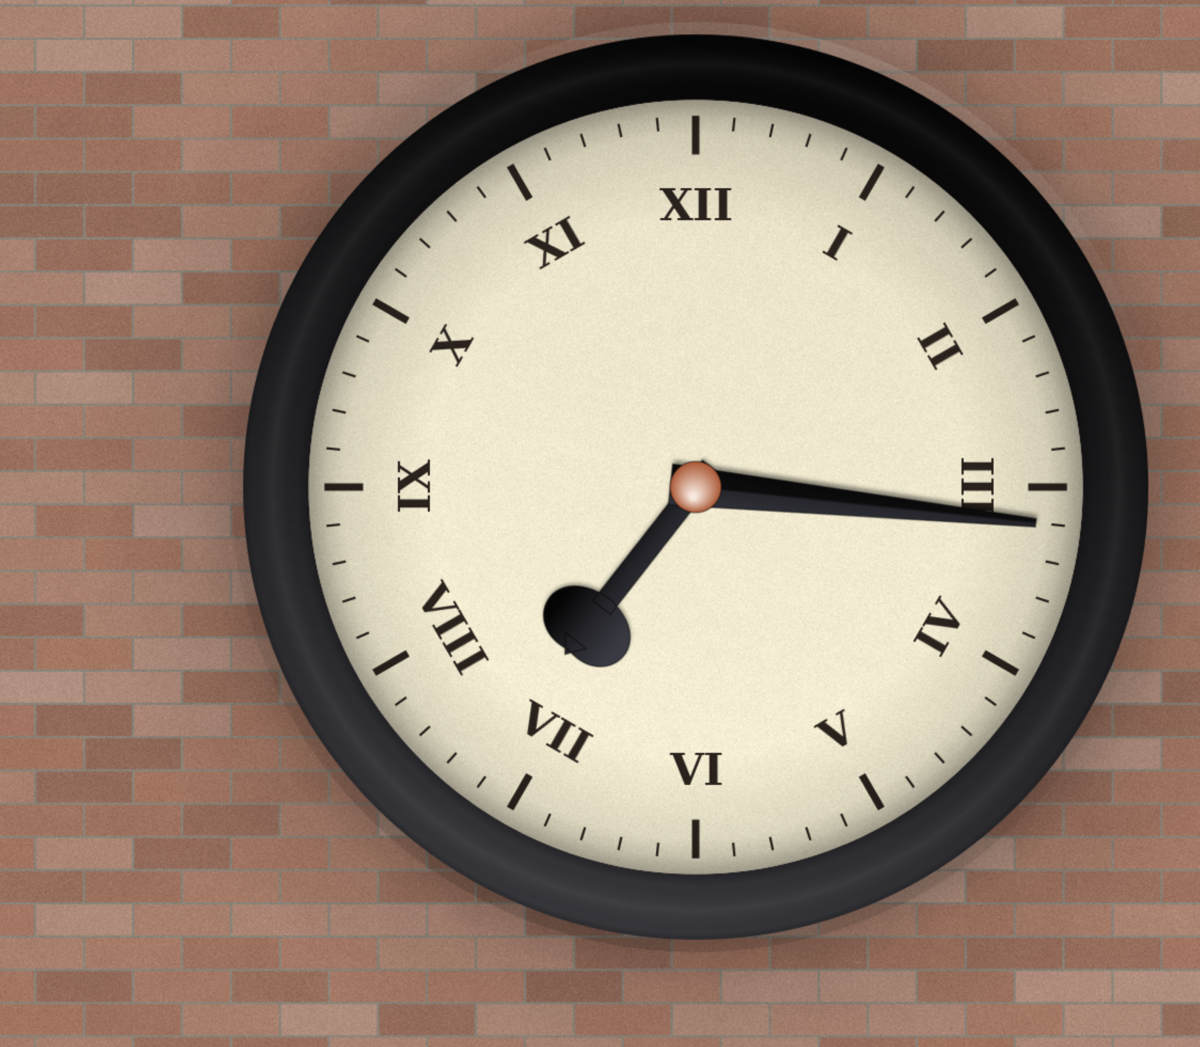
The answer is 7:16
